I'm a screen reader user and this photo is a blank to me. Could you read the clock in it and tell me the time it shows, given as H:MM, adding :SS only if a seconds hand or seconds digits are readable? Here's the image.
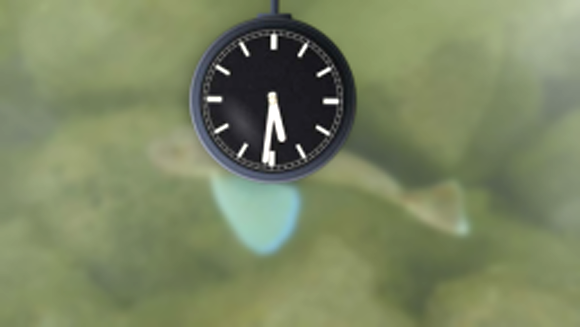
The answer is 5:31
